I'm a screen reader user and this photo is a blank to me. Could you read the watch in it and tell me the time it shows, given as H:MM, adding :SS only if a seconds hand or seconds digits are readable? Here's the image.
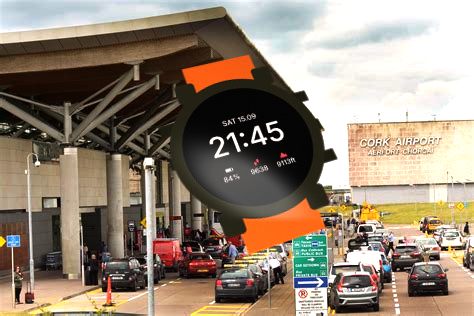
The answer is 21:45
